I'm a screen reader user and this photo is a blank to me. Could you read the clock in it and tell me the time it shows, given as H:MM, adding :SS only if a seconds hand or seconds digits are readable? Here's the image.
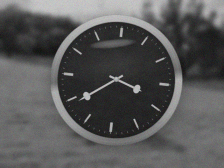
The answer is 3:39
